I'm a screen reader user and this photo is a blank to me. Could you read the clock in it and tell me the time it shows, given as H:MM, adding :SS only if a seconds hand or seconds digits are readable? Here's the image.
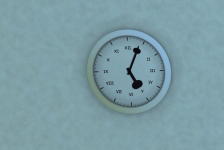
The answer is 5:04
